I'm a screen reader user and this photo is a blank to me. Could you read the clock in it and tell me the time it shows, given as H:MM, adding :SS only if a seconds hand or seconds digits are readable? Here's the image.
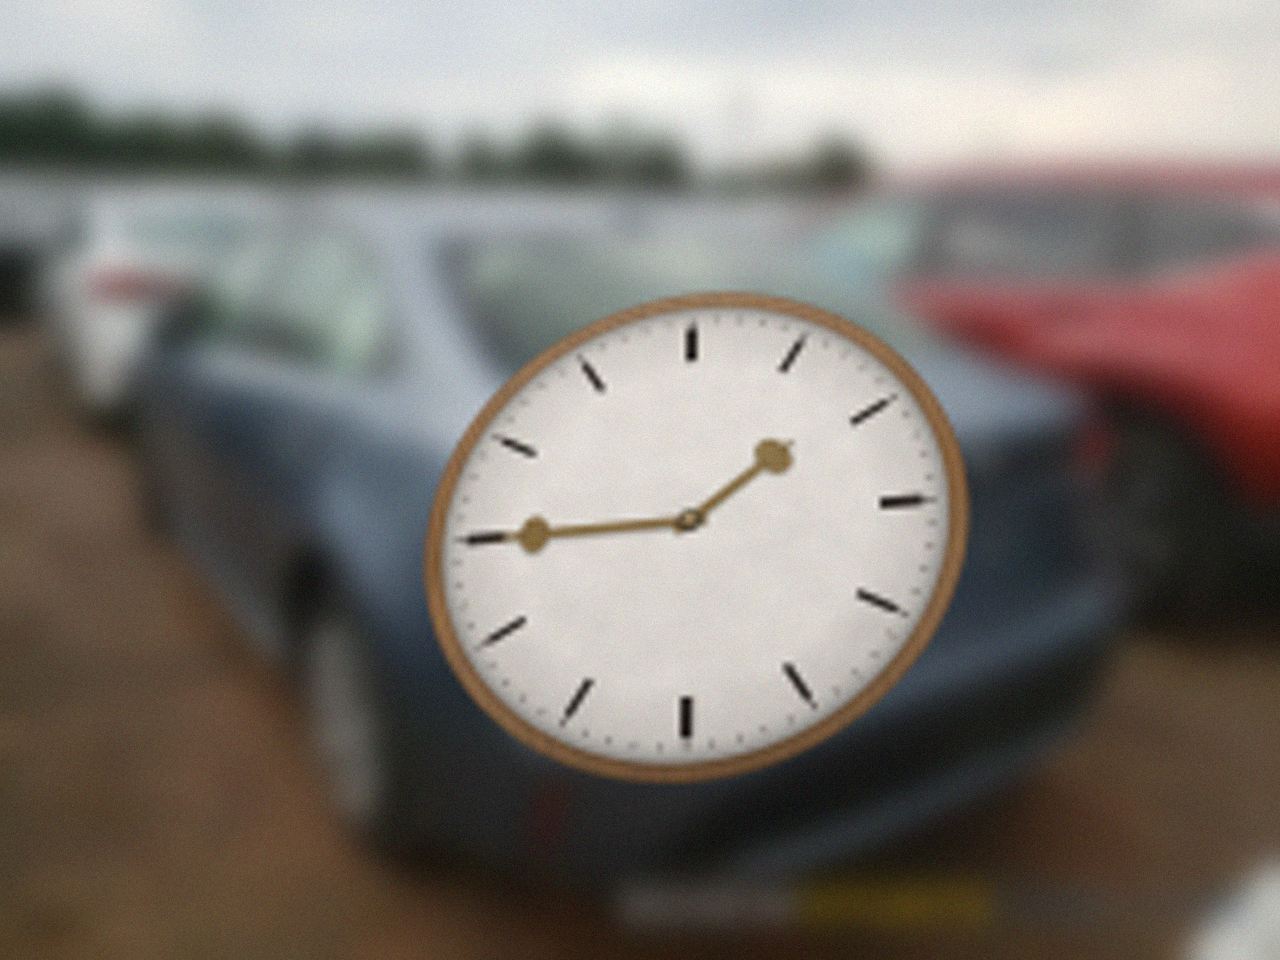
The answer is 1:45
